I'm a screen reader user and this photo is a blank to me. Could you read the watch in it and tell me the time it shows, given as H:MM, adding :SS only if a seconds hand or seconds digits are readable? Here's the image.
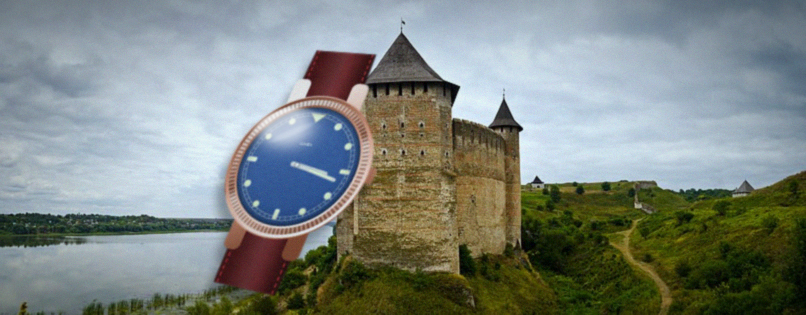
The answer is 3:17
